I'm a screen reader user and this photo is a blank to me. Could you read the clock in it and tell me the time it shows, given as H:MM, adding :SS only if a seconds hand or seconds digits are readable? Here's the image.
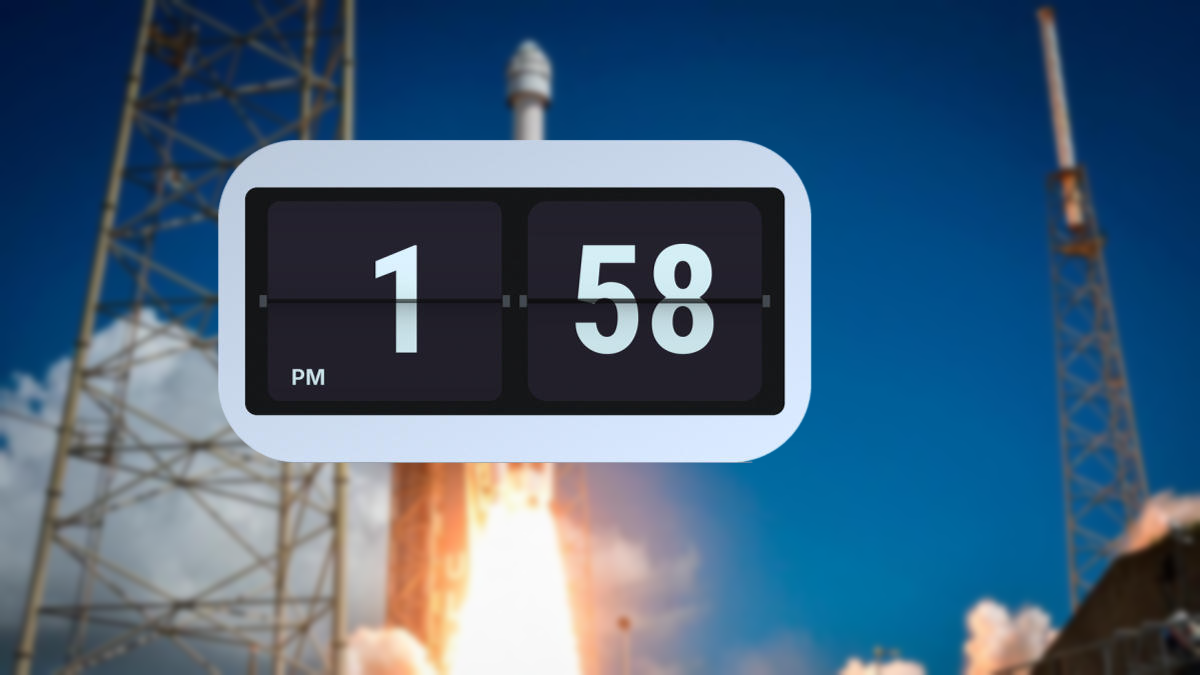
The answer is 1:58
